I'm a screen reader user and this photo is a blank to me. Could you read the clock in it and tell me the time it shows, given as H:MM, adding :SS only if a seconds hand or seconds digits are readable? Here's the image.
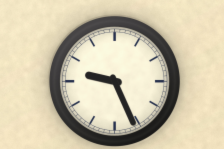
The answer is 9:26
